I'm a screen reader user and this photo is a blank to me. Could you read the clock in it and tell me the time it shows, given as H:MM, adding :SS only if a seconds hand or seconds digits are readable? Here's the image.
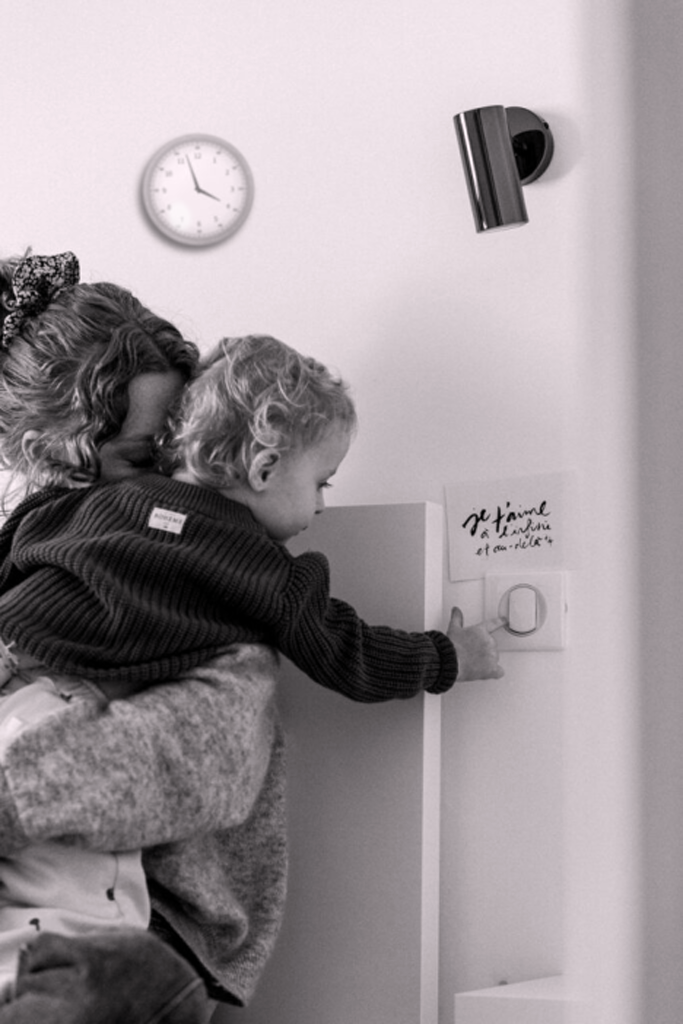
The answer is 3:57
